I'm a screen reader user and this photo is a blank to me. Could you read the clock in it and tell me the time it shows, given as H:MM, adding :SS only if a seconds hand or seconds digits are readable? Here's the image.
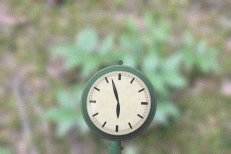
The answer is 5:57
